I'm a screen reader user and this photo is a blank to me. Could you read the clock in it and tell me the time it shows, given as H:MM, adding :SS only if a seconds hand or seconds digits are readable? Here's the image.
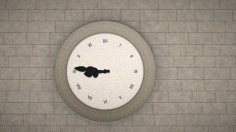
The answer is 8:46
